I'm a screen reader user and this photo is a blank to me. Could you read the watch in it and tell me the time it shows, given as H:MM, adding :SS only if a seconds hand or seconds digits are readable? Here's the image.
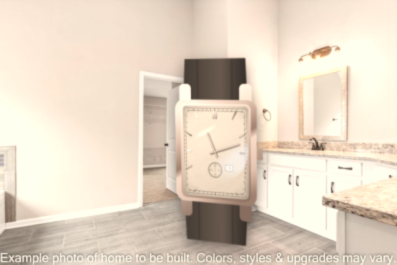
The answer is 11:12
